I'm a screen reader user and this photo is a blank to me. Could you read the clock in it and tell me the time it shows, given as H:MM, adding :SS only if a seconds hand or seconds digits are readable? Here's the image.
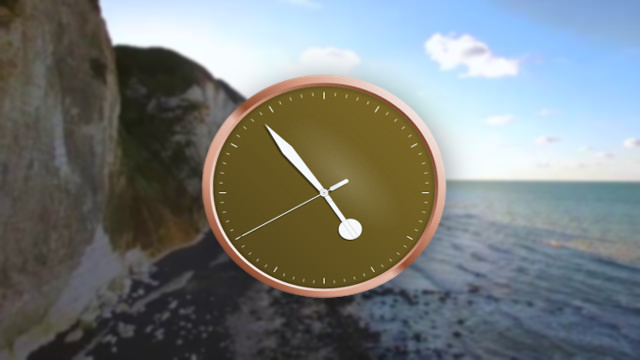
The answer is 4:53:40
